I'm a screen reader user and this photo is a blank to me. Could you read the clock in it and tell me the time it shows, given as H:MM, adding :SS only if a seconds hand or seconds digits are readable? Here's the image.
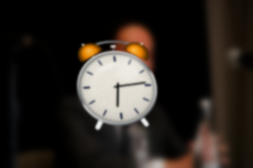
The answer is 6:14
